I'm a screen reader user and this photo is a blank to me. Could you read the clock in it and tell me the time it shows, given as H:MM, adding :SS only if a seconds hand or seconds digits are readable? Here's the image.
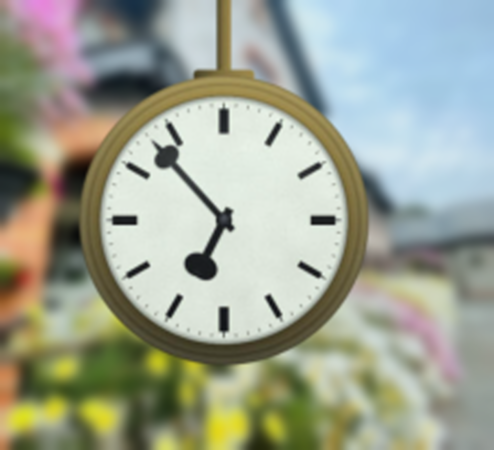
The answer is 6:53
